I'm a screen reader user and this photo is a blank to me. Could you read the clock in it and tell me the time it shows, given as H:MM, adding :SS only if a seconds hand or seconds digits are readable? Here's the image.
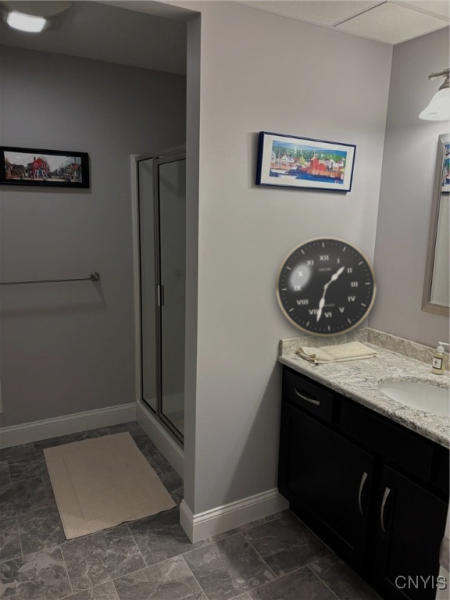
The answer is 1:33
